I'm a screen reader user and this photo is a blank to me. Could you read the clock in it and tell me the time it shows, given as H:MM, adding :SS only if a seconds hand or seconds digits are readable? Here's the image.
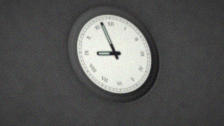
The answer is 8:57
